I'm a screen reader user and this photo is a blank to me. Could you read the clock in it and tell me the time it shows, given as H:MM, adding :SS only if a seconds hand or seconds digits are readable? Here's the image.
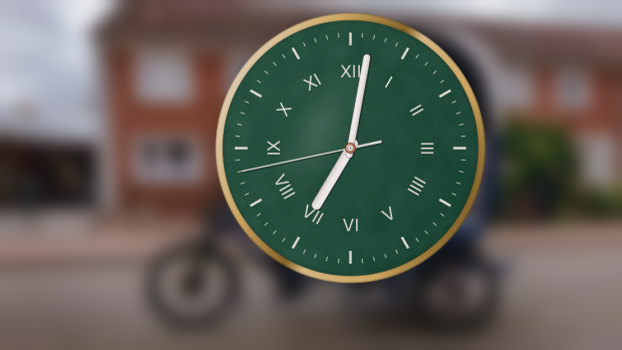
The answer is 7:01:43
